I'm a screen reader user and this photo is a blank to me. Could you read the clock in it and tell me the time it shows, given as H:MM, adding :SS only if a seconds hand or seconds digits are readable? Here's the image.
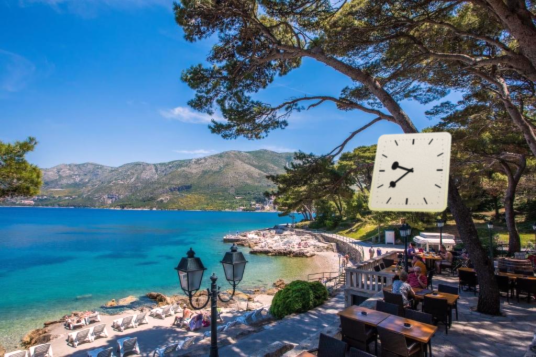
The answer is 9:38
